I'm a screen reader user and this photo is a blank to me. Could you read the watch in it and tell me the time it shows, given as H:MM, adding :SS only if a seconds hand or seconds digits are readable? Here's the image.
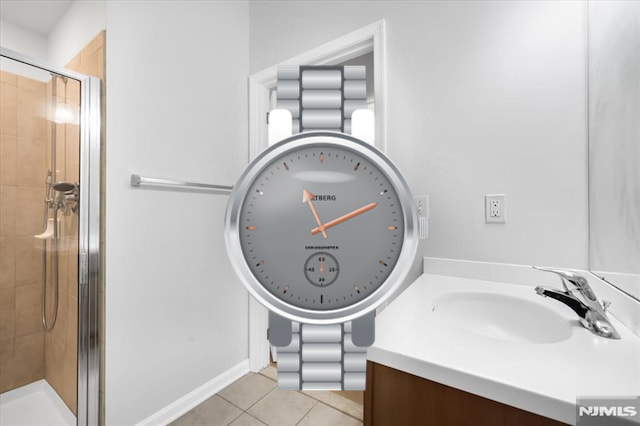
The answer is 11:11
